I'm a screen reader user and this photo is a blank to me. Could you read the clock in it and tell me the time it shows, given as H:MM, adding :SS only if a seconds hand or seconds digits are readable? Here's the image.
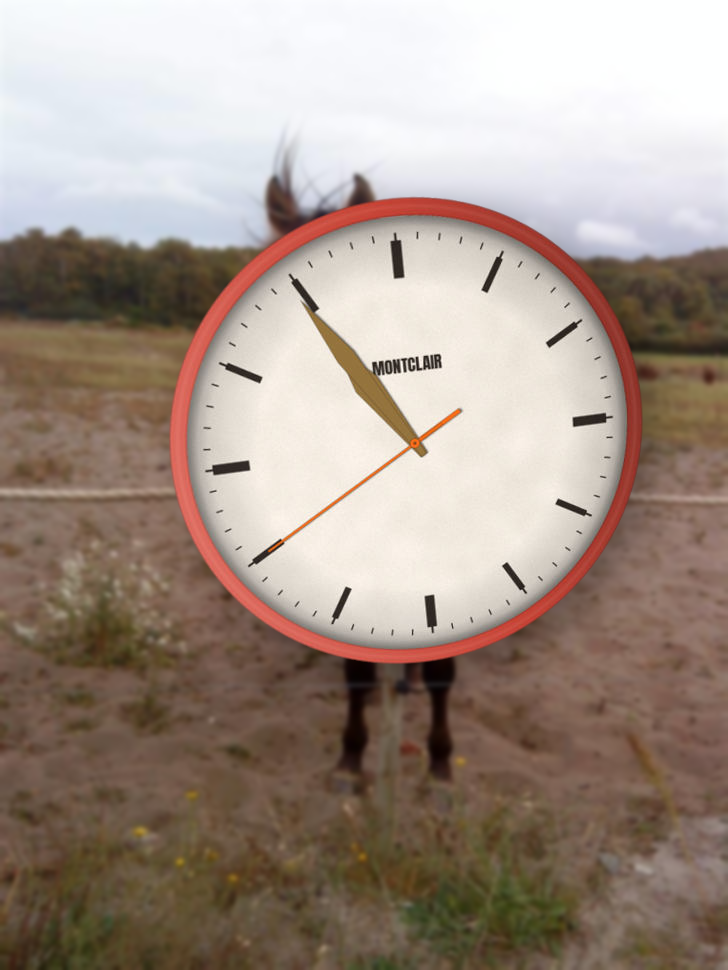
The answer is 10:54:40
